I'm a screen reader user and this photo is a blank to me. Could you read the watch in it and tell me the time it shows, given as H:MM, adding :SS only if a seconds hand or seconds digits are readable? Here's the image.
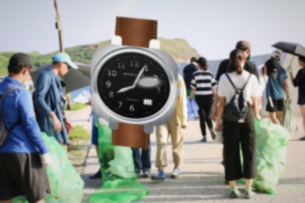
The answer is 8:04
